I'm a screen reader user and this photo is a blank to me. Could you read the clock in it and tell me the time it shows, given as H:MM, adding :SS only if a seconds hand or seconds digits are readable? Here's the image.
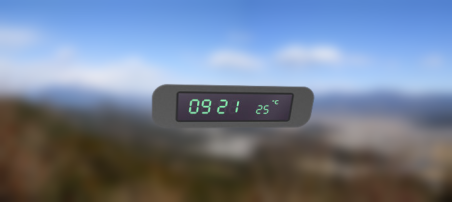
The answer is 9:21
